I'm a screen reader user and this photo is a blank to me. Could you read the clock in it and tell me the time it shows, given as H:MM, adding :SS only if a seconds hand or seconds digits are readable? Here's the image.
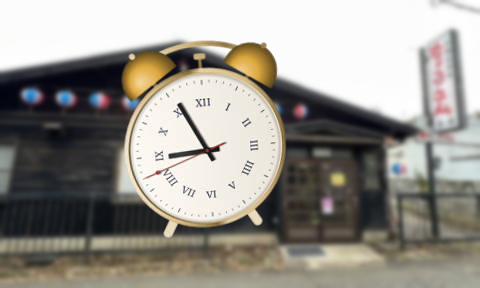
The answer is 8:55:42
